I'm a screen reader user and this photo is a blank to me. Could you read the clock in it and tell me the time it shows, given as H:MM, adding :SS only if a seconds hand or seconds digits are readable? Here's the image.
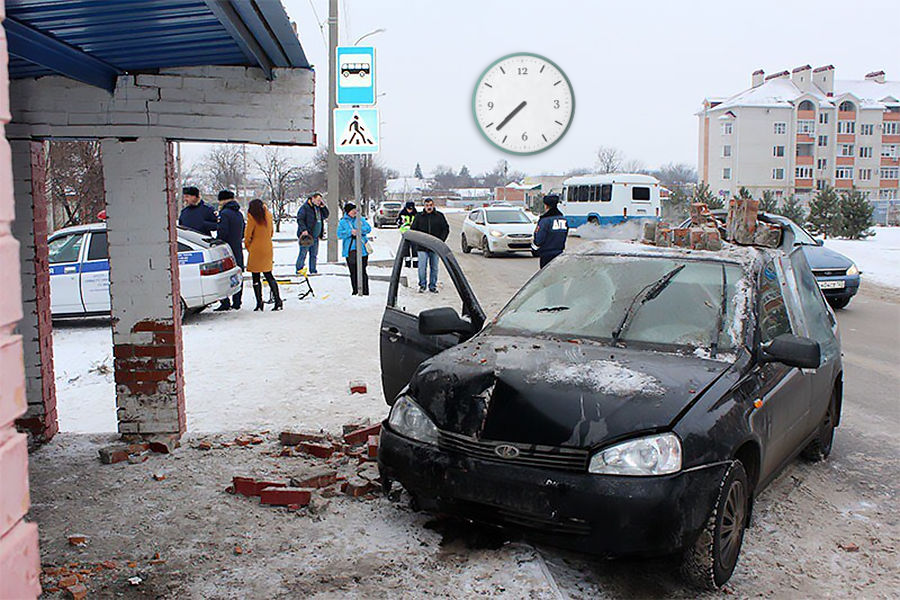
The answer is 7:38
